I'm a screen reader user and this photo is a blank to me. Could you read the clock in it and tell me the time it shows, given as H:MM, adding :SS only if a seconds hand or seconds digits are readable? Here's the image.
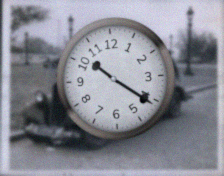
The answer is 10:21
